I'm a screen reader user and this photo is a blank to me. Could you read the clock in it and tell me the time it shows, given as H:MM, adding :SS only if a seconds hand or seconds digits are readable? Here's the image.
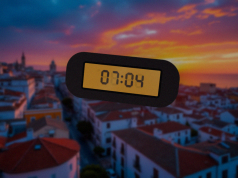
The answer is 7:04
